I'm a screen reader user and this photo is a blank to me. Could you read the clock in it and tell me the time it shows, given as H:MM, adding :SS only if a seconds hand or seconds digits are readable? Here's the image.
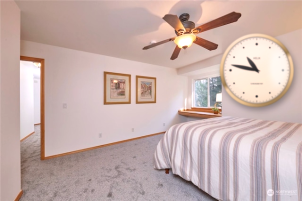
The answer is 10:47
